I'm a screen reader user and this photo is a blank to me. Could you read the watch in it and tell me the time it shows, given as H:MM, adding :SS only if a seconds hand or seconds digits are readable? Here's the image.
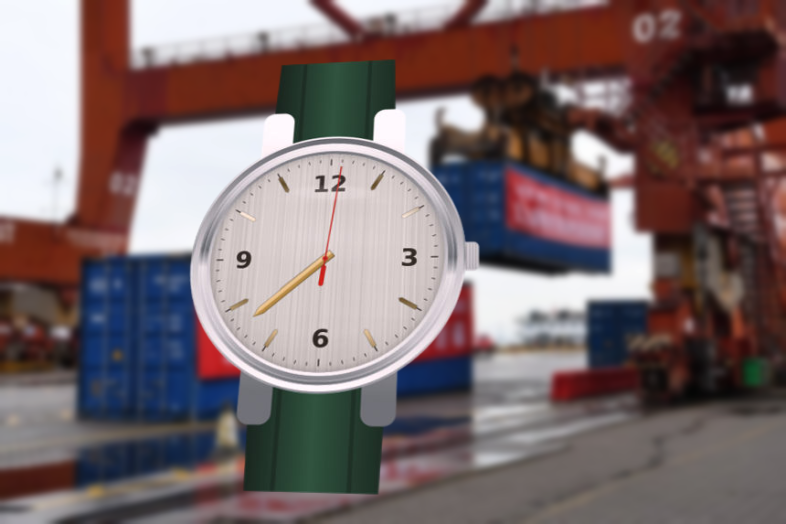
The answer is 7:38:01
